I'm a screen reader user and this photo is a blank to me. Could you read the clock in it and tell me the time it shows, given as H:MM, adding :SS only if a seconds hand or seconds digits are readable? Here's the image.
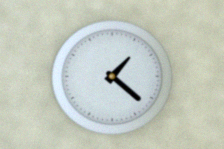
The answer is 1:22
